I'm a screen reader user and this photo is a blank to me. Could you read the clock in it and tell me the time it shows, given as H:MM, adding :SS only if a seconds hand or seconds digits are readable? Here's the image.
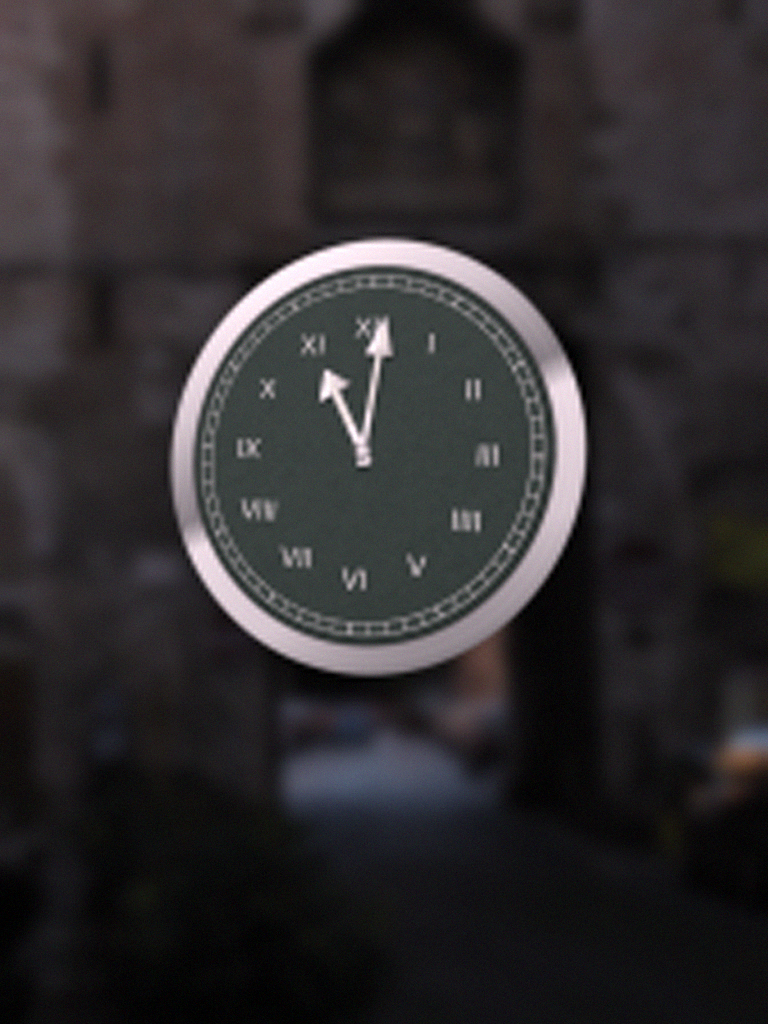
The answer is 11:01
